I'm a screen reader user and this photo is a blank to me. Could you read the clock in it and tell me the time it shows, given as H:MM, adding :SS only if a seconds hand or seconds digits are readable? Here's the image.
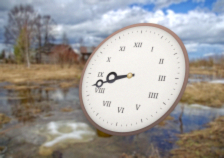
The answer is 8:42
